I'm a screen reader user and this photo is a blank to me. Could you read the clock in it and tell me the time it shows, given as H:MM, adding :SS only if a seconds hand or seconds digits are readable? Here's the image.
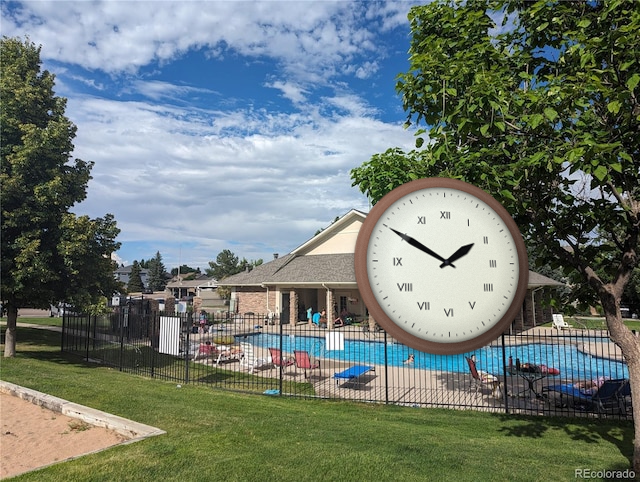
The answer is 1:50
